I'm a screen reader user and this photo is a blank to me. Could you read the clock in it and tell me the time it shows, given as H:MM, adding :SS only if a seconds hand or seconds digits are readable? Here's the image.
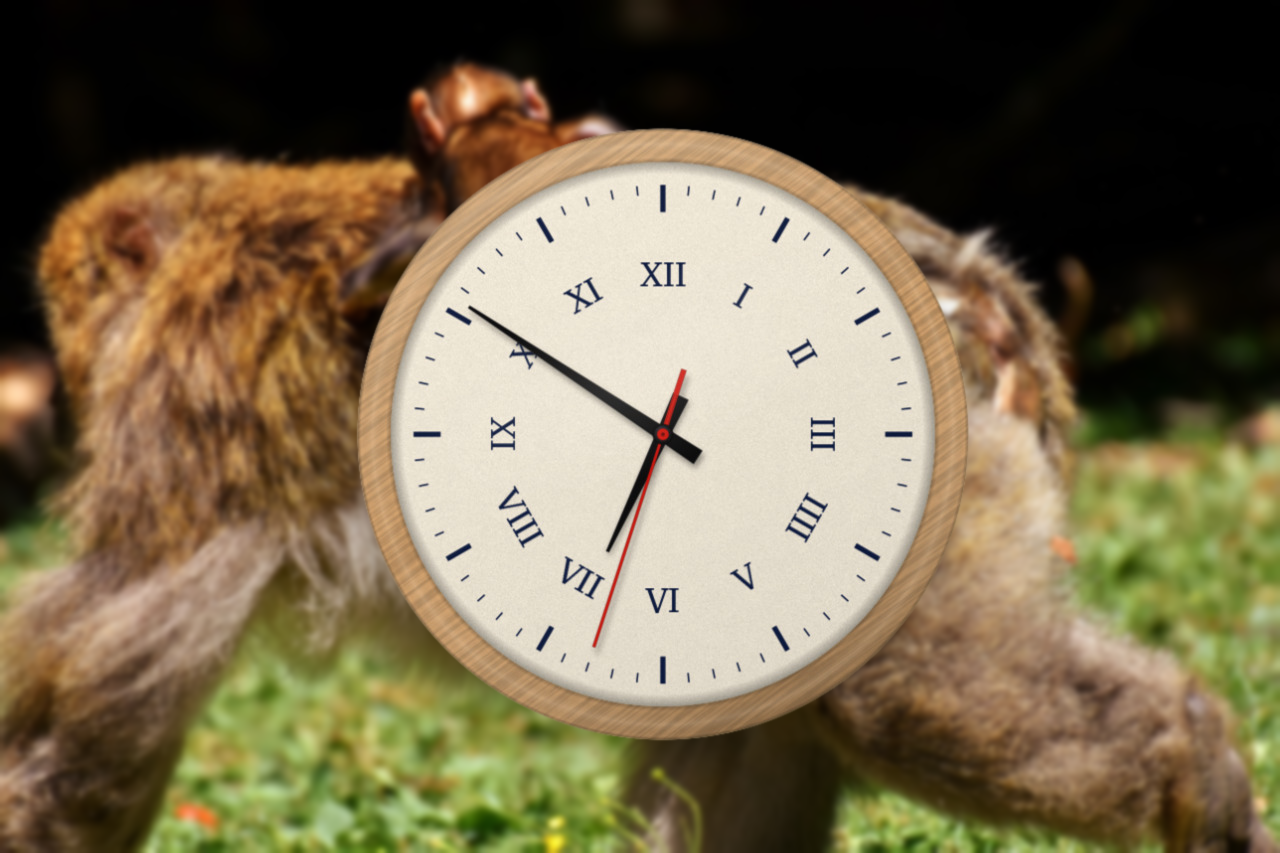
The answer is 6:50:33
